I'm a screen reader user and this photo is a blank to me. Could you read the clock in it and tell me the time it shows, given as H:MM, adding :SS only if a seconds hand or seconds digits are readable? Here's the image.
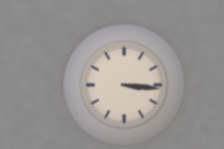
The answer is 3:16
